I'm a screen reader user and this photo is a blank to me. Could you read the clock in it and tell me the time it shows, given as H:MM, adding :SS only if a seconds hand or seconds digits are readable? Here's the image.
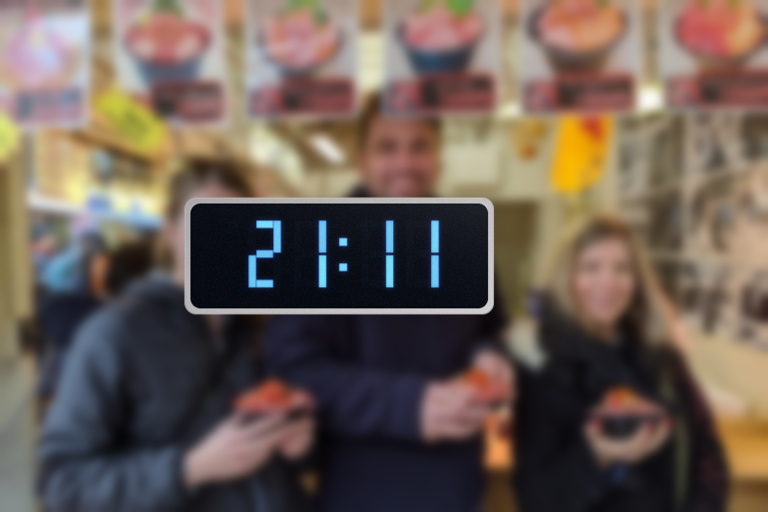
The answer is 21:11
